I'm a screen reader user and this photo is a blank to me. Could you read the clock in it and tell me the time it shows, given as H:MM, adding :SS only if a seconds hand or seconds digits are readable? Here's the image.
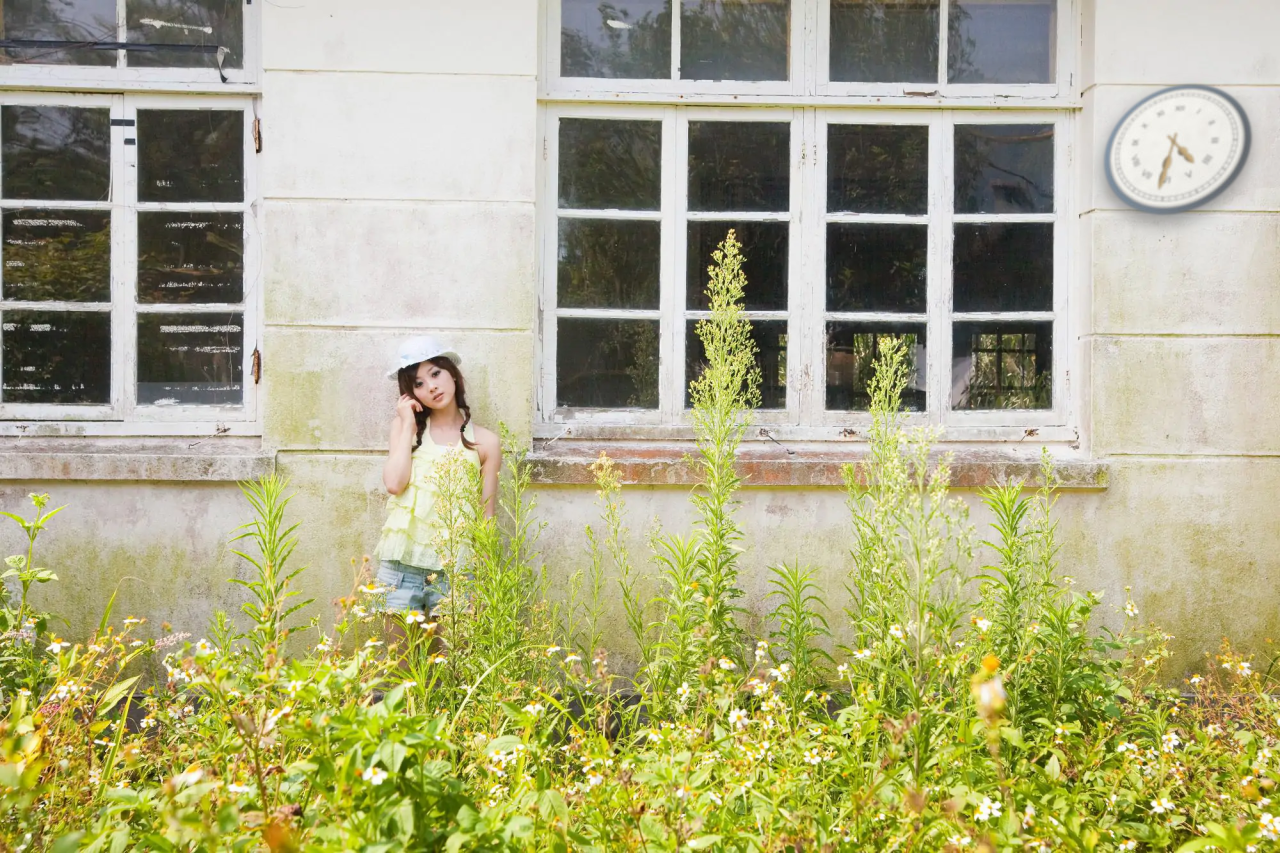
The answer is 4:31
